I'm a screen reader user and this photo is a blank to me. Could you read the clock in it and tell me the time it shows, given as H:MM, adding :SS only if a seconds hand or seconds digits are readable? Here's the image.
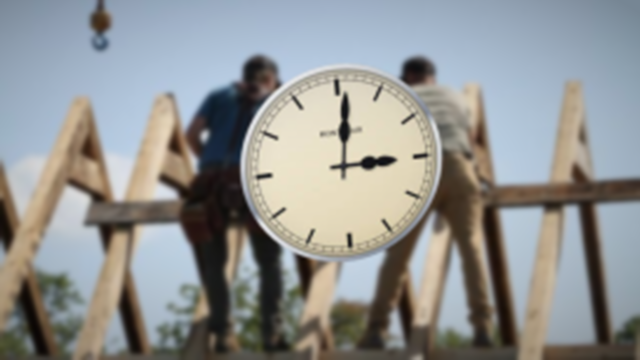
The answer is 3:01
